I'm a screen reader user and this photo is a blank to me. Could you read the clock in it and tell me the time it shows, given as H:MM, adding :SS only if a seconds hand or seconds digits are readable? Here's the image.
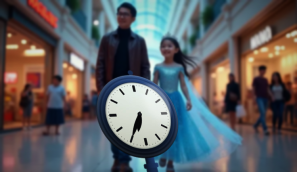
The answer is 6:35
